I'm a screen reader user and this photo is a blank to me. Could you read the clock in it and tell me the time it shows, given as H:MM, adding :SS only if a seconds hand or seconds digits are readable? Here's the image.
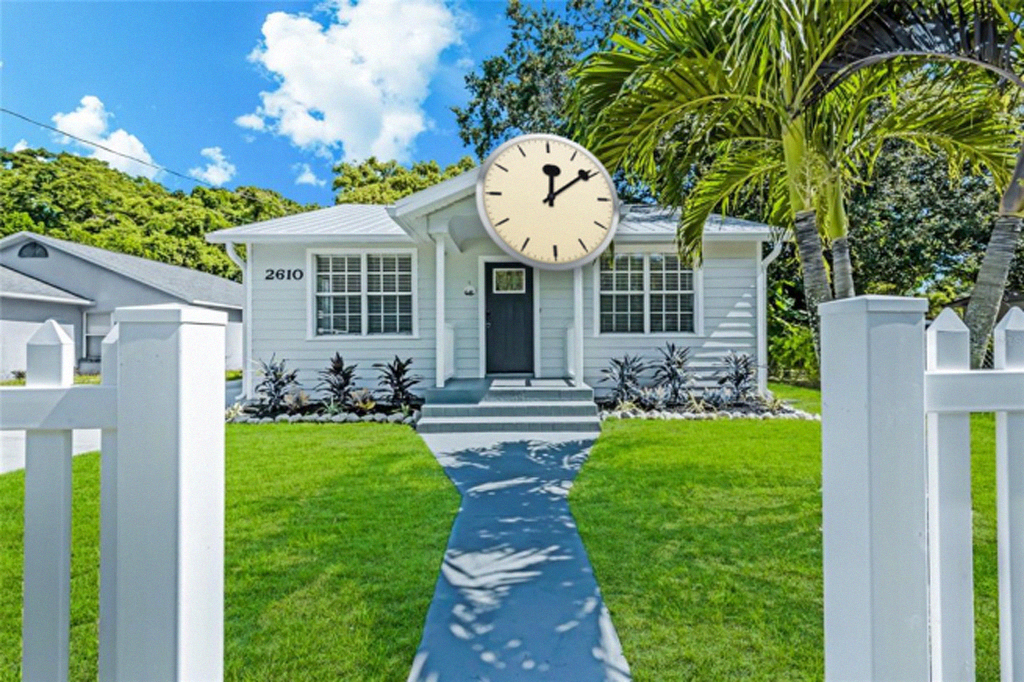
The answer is 12:09
